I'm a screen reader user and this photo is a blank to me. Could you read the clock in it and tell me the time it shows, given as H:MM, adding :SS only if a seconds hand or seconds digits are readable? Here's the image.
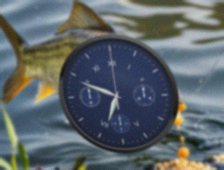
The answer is 6:49
